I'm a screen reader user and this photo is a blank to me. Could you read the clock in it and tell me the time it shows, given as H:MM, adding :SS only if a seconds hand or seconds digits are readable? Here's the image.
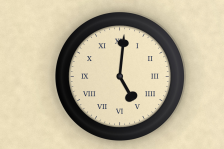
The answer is 5:01
